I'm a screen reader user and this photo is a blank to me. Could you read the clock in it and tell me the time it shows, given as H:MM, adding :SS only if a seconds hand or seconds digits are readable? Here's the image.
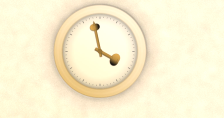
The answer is 3:58
